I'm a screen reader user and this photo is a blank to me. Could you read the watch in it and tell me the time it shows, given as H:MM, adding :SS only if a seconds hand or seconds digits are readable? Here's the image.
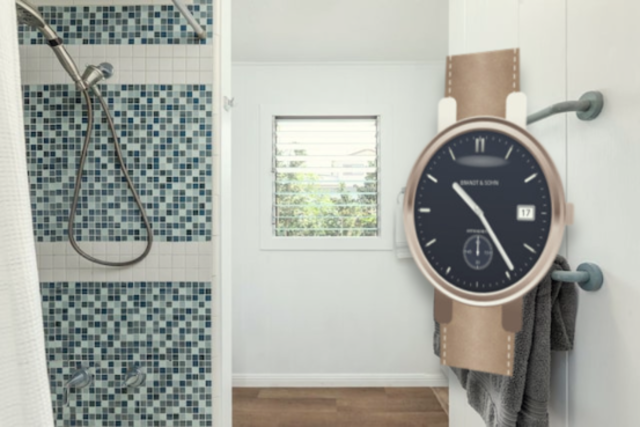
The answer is 10:24
